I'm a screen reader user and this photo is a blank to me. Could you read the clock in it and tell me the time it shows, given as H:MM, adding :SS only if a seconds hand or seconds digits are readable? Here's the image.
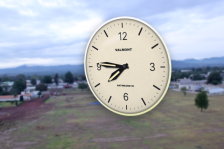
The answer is 7:46
